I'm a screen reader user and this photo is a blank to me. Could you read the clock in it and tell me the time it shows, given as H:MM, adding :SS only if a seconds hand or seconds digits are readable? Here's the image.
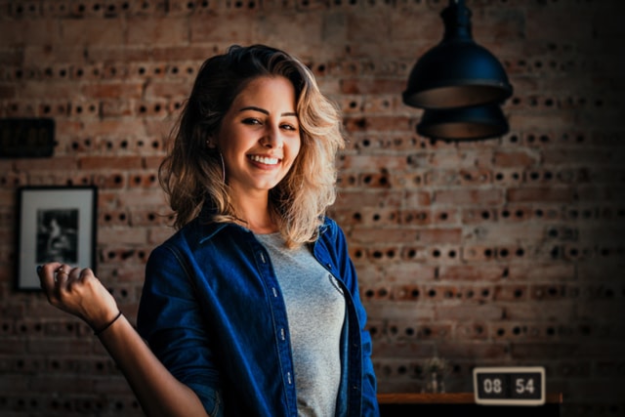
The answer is 8:54
